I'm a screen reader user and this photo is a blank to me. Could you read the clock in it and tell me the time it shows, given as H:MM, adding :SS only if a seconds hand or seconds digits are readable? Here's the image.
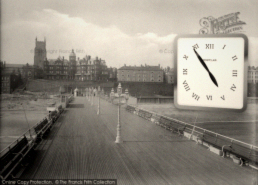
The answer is 4:54
